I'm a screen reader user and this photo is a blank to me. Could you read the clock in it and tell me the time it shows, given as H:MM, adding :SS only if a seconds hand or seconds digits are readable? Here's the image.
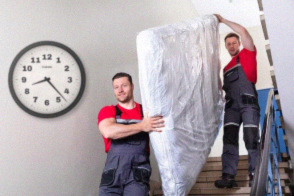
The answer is 8:23
